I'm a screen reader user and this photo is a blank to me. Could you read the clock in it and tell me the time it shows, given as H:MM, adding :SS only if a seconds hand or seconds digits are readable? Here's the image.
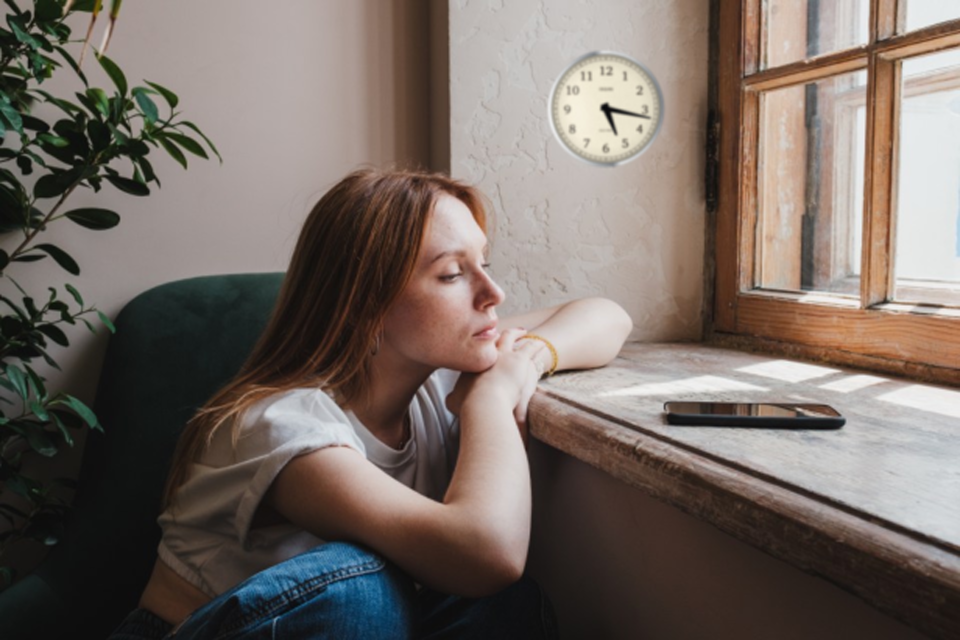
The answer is 5:17
